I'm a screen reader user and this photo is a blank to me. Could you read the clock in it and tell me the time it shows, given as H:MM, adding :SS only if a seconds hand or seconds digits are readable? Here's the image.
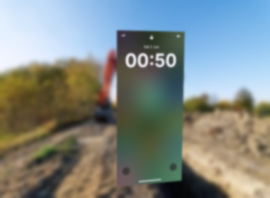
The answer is 0:50
